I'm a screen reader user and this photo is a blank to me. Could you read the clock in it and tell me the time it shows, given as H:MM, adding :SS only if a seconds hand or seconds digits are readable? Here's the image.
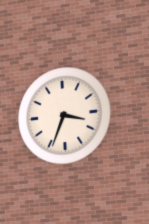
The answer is 3:34
